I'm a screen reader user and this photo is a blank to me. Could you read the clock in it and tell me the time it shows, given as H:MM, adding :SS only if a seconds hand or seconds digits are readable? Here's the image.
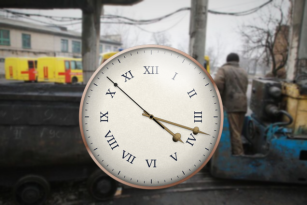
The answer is 4:17:52
